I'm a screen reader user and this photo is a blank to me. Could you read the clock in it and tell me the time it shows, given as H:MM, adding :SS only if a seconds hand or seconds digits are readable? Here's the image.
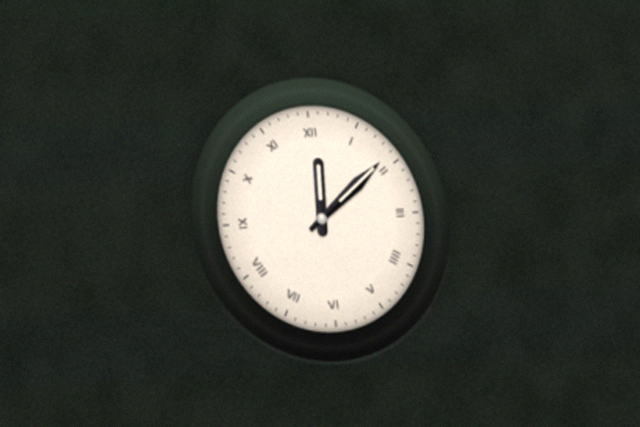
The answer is 12:09
